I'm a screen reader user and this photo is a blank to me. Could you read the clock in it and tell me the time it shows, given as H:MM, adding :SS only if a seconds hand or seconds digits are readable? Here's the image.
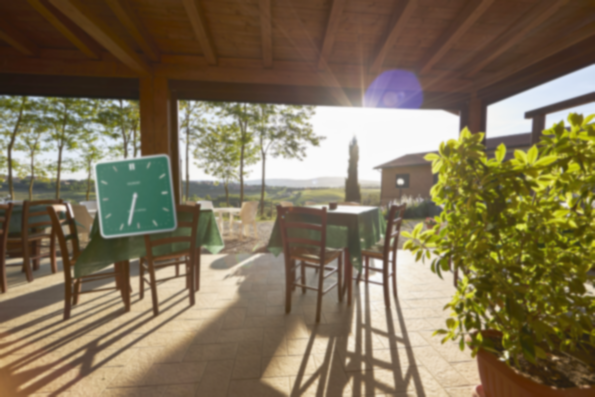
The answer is 6:33
